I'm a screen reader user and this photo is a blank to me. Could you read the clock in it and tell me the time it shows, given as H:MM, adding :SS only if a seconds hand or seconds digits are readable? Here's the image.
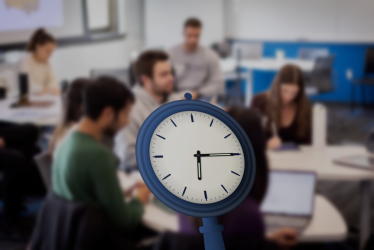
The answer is 6:15
